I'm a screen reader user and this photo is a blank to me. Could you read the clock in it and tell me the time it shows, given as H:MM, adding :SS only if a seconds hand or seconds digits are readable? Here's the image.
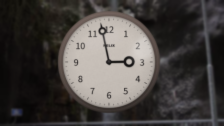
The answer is 2:58
